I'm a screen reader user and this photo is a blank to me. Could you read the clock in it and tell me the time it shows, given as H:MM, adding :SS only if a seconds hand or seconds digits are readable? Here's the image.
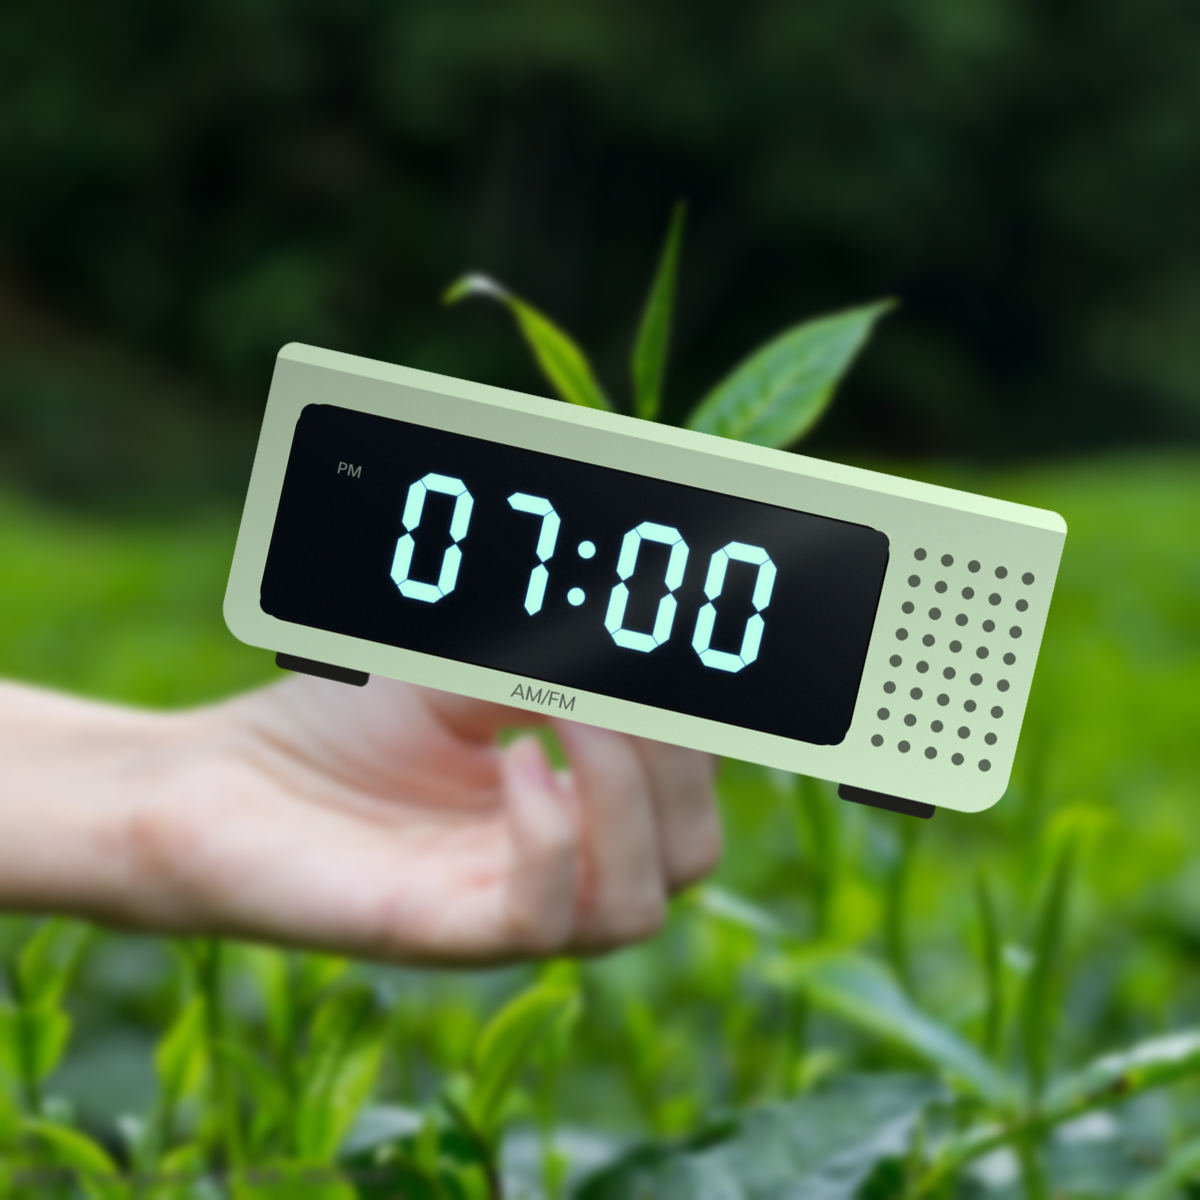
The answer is 7:00
